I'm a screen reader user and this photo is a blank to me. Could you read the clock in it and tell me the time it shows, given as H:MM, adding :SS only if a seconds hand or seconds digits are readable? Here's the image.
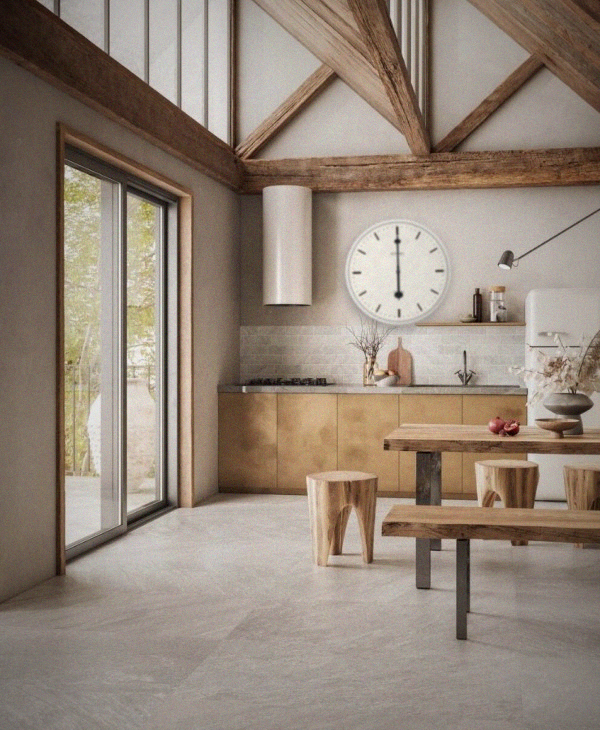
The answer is 6:00
